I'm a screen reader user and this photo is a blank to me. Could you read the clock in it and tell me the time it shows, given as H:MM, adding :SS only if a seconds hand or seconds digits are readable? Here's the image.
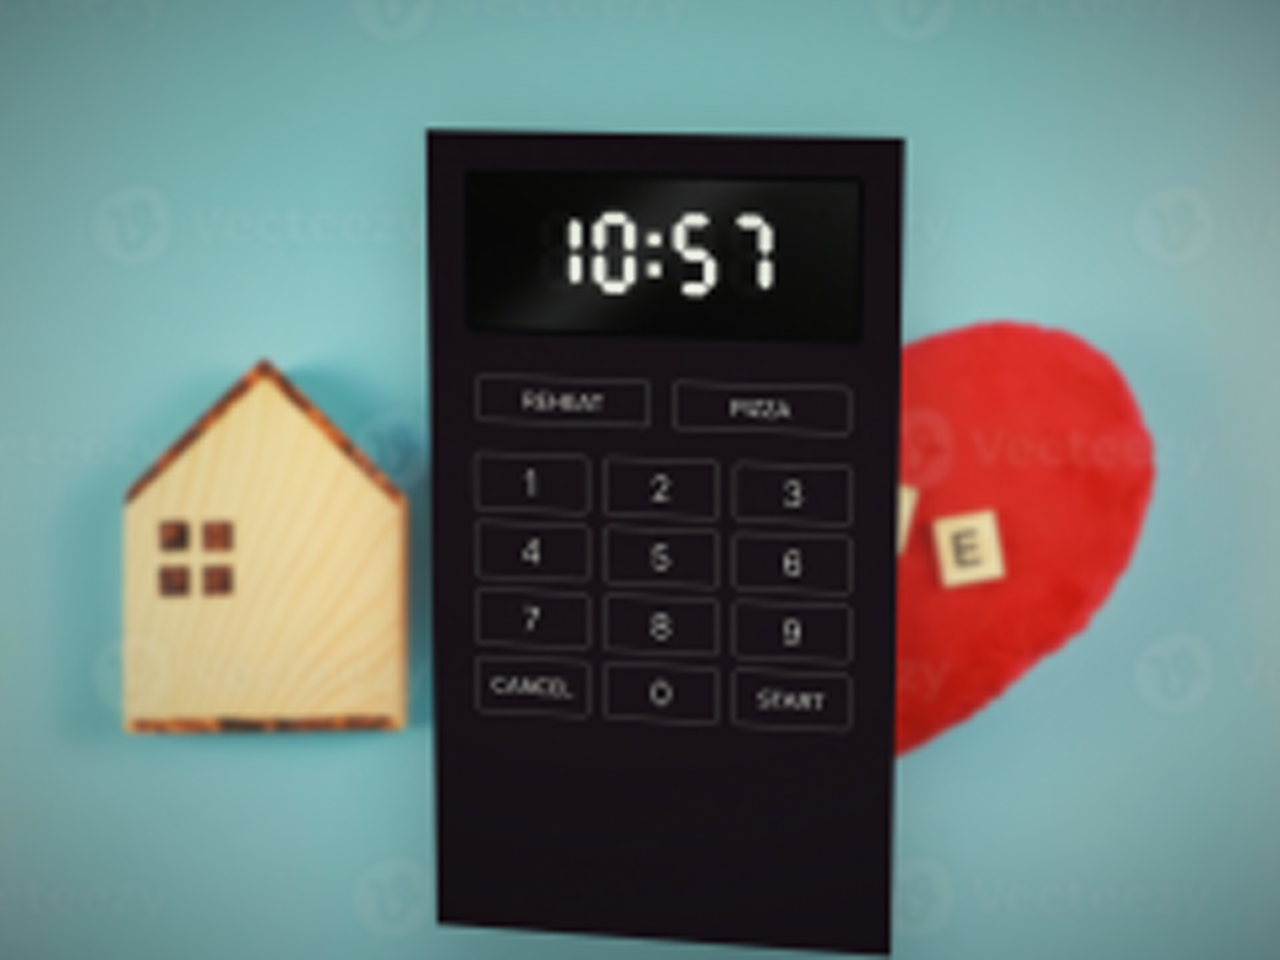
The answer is 10:57
